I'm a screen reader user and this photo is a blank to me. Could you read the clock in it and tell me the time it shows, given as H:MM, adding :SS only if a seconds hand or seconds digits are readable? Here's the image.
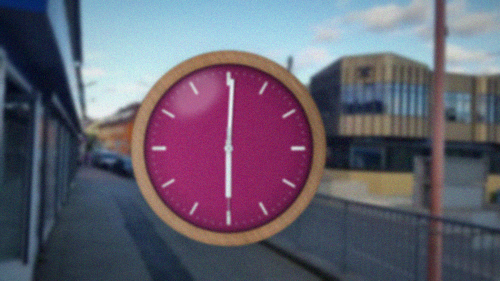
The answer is 6:00:30
